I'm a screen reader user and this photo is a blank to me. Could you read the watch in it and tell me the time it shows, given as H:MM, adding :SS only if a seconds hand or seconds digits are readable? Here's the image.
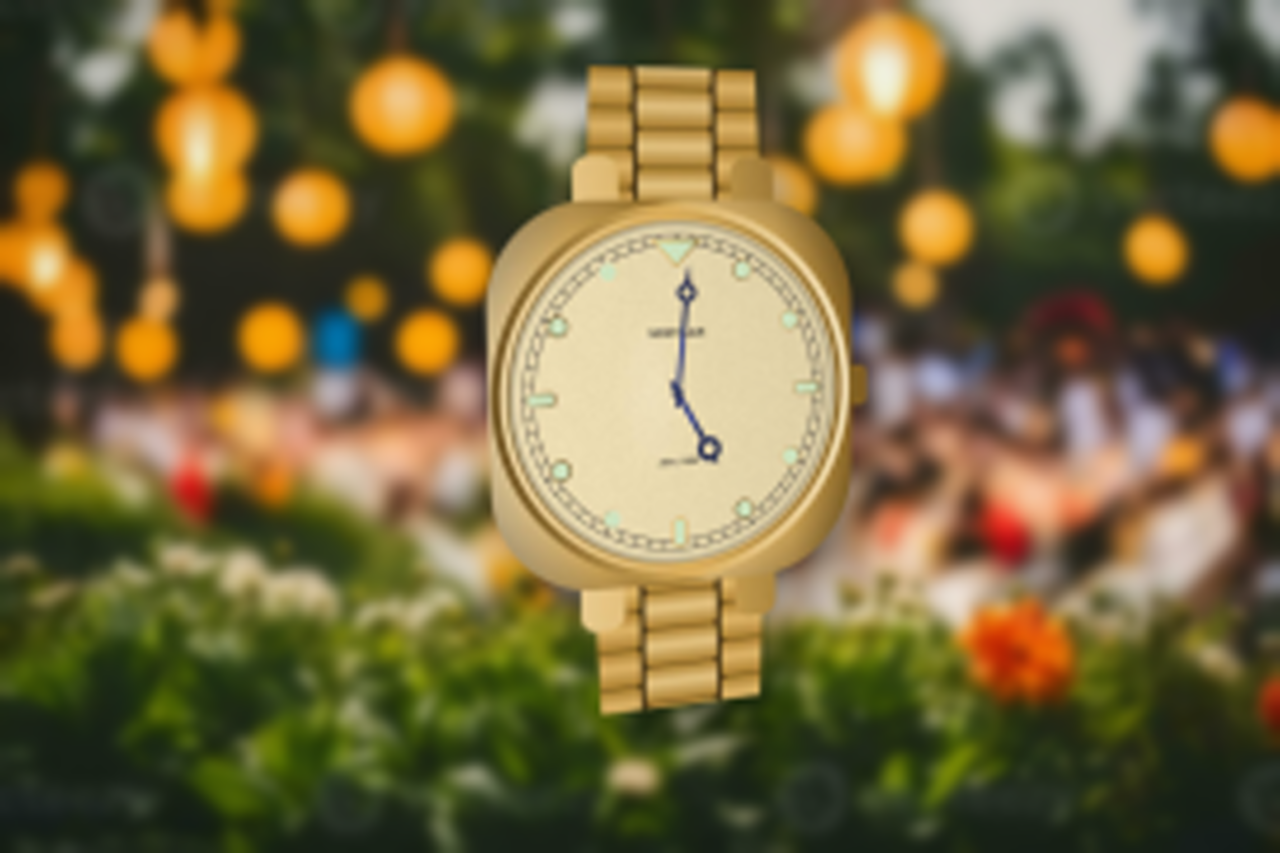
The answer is 5:01
